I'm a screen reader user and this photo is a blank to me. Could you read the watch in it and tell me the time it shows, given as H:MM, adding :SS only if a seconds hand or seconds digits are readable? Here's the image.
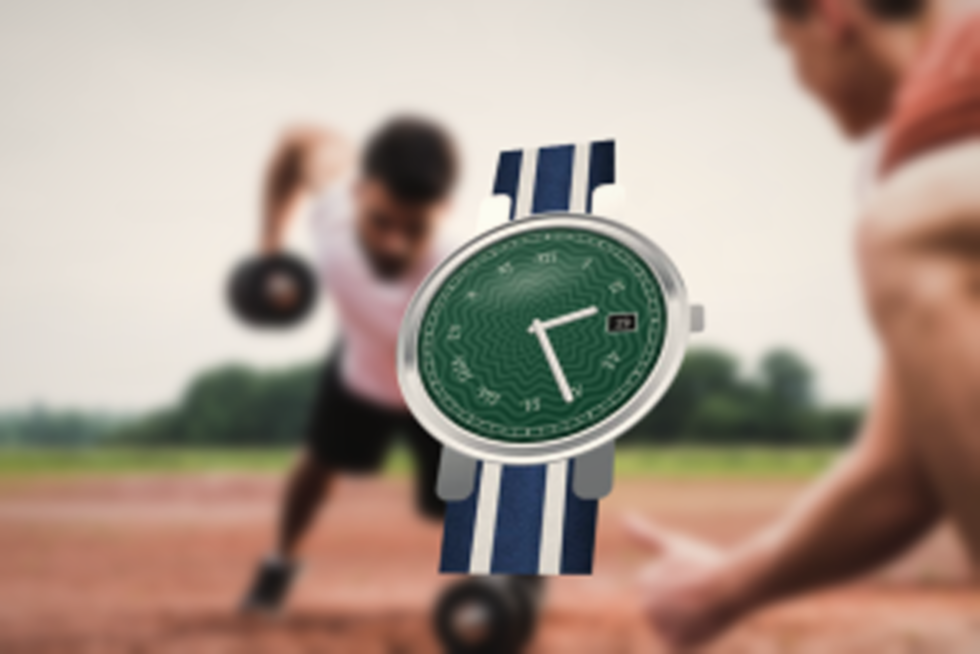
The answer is 2:26
